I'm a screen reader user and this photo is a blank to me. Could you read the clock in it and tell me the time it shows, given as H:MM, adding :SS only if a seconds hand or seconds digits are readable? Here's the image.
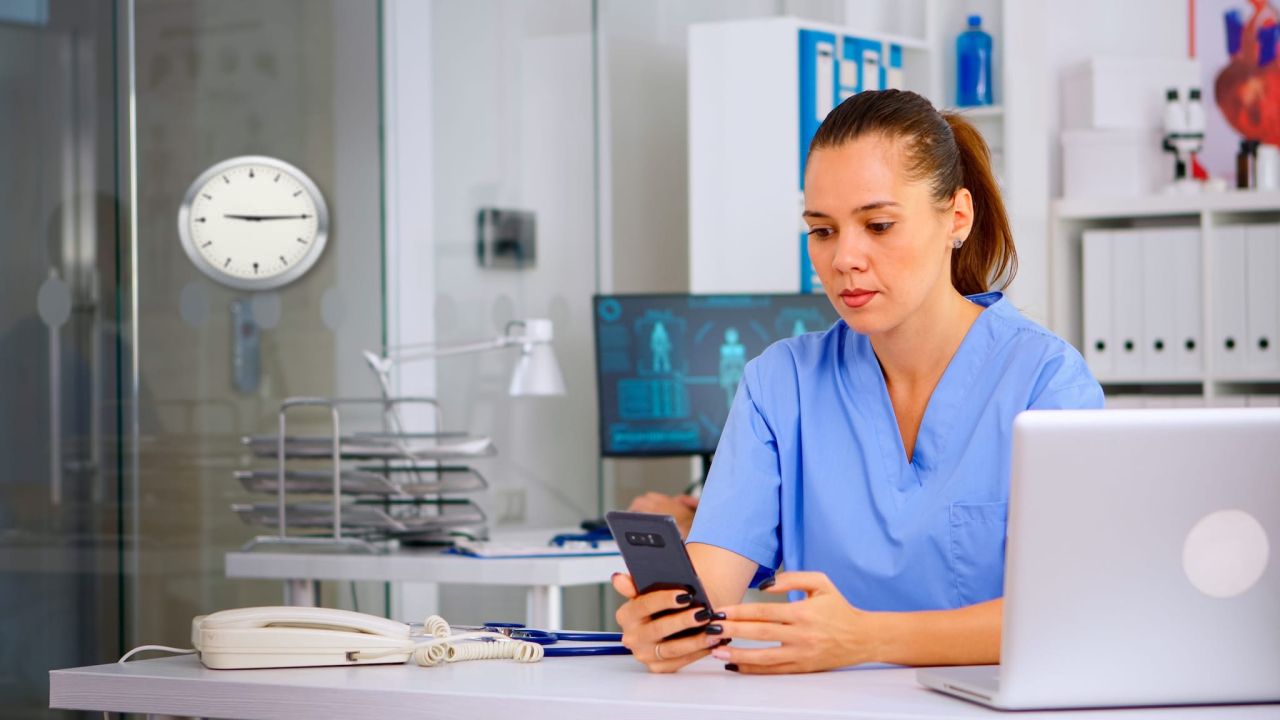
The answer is 9:15
